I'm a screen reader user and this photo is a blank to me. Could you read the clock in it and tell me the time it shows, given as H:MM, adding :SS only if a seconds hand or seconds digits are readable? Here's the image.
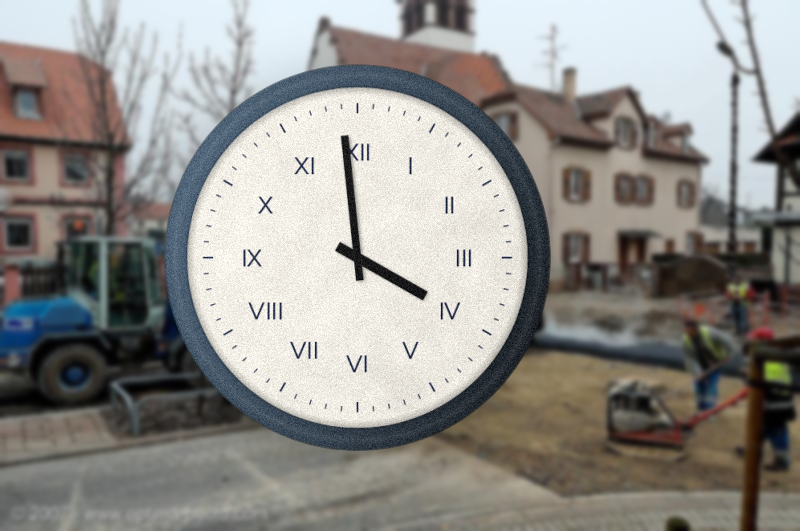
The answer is 3:59
